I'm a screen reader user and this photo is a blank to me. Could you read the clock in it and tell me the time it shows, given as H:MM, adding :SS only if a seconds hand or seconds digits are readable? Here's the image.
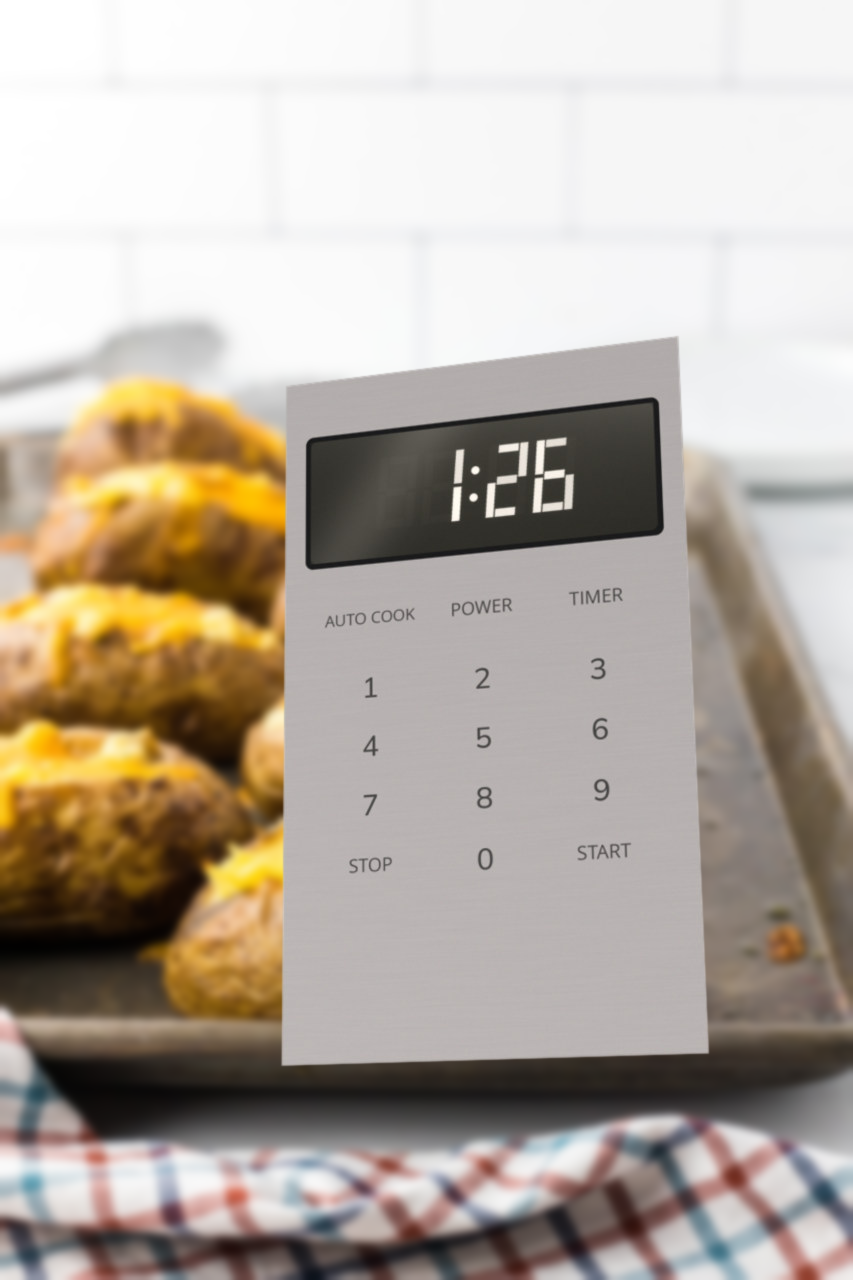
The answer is 1:26
